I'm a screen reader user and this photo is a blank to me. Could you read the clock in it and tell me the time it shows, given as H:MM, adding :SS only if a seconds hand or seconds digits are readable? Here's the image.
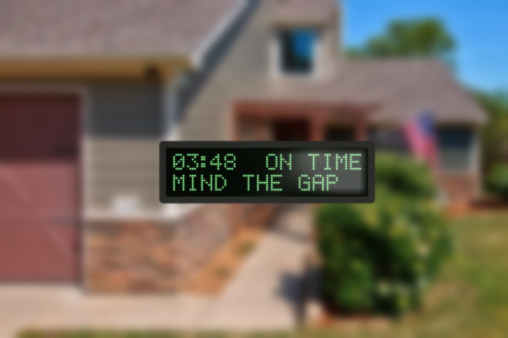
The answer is 3:48
